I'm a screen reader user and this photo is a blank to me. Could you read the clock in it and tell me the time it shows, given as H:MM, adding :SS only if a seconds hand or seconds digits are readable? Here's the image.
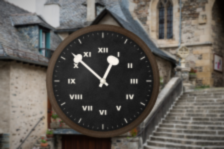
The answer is 12:52
